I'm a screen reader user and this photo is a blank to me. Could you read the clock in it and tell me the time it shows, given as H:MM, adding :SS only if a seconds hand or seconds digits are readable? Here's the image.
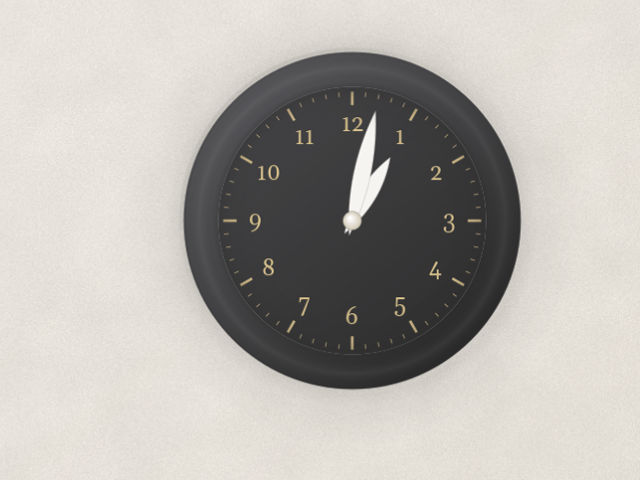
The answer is 1:02
